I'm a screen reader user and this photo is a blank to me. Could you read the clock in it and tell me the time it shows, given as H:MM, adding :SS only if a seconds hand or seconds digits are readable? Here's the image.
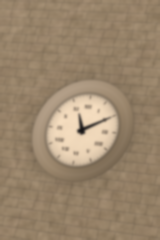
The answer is 11:10
